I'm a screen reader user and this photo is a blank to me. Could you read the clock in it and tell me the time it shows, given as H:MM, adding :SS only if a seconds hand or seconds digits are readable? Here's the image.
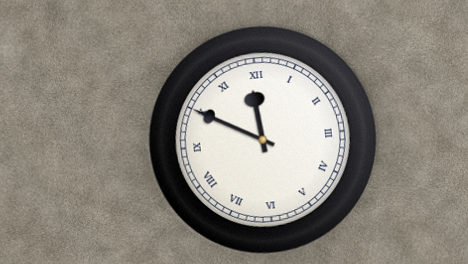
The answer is 11:50
